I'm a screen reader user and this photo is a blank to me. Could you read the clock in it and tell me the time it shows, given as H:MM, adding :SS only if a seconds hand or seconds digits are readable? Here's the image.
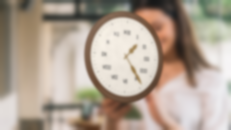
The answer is 1:24
